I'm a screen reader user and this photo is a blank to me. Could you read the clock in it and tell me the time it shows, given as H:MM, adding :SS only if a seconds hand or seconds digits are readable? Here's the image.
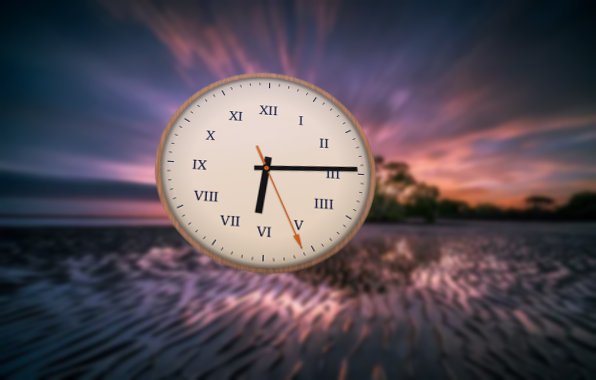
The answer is 6:14:26
